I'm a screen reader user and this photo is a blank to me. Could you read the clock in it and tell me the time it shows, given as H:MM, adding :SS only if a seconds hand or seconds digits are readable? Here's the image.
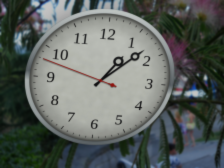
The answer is 1:07:48
